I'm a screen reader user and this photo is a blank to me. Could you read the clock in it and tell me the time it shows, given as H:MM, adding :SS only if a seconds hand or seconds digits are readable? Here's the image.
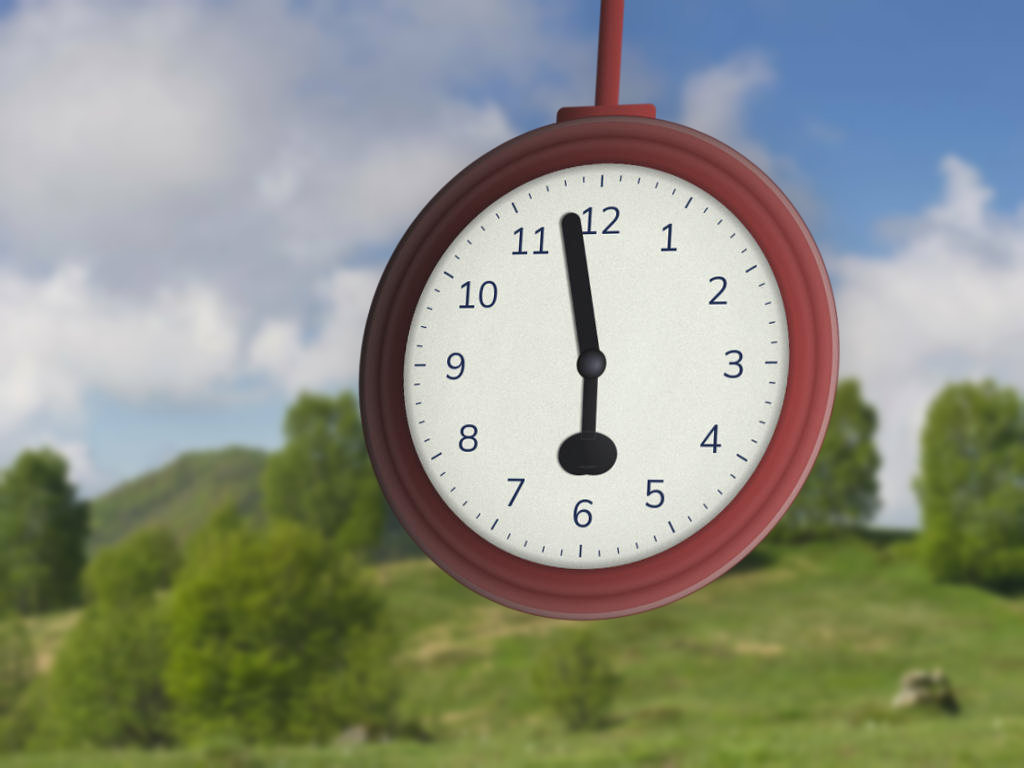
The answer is 5:58
